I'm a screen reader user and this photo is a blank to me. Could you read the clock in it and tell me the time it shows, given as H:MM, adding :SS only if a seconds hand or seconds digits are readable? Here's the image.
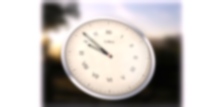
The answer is 9:52
